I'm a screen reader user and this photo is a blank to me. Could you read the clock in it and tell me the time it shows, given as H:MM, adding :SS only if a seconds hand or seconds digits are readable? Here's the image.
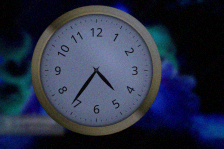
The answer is 4:36
